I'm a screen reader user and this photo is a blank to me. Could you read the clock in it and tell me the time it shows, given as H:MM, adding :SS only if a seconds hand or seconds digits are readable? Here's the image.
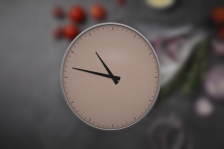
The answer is 10:47
